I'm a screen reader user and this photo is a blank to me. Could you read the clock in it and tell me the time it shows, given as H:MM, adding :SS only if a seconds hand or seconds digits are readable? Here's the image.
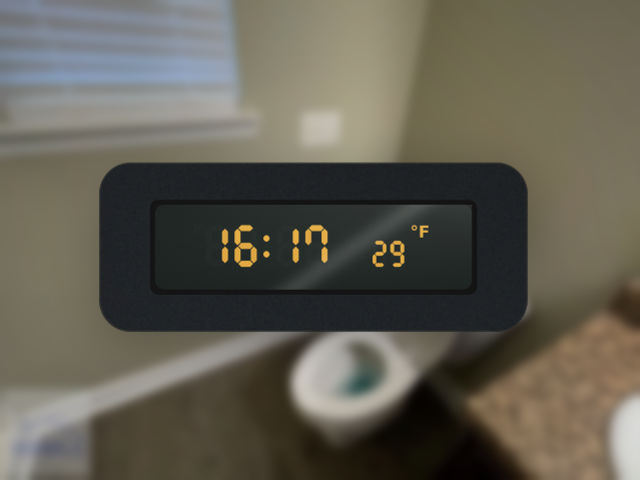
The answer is 16:17
